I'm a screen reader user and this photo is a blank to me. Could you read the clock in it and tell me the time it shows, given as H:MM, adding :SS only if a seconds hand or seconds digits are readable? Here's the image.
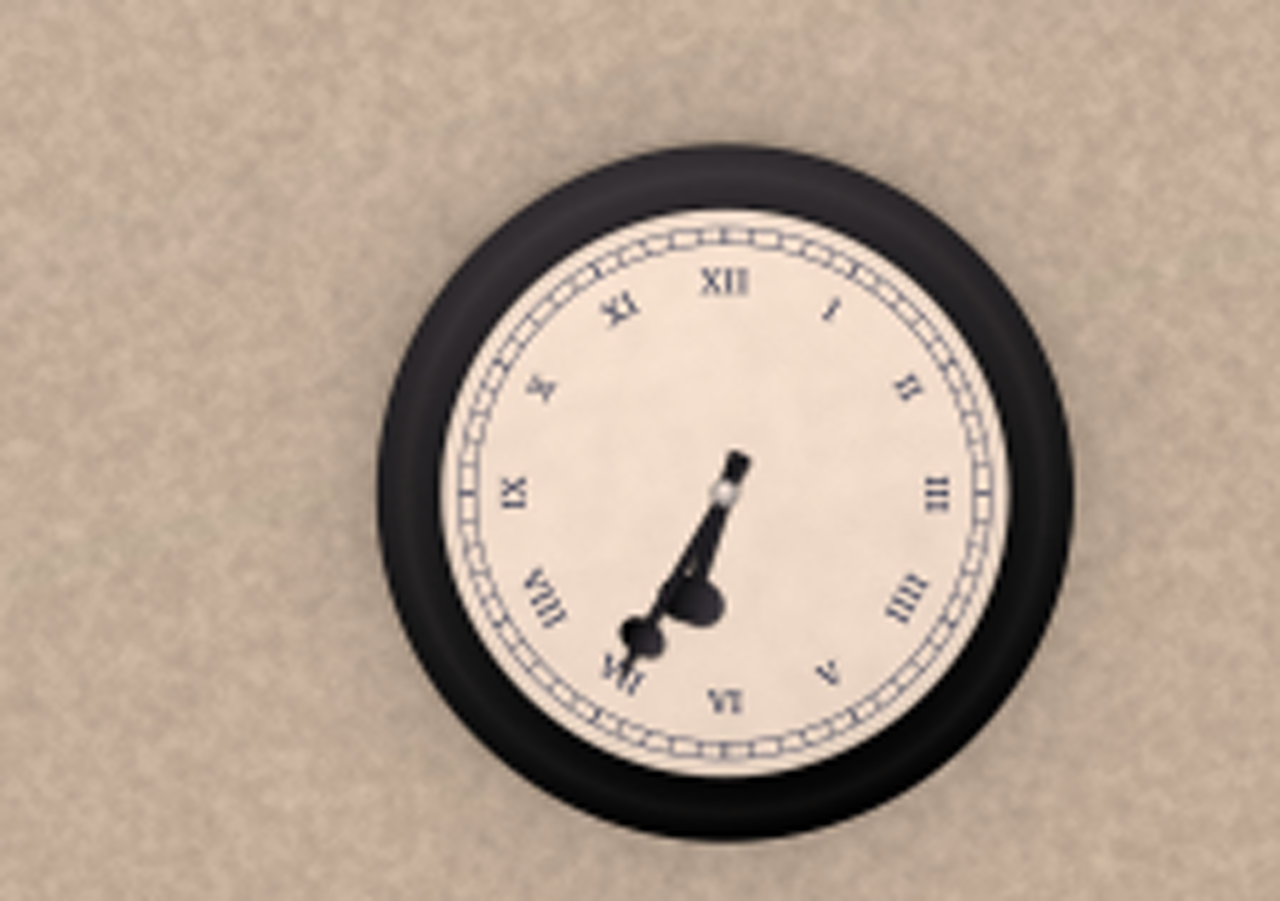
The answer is 6:35
